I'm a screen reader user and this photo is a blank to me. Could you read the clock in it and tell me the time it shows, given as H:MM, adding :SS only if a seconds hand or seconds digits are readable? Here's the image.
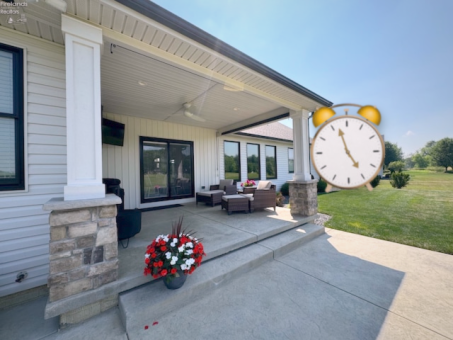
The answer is 4:57
